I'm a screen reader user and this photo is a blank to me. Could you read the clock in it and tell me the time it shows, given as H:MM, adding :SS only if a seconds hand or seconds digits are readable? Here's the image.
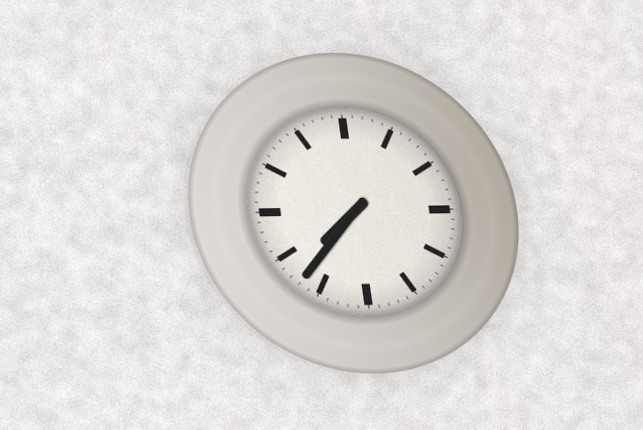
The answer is 7:37
